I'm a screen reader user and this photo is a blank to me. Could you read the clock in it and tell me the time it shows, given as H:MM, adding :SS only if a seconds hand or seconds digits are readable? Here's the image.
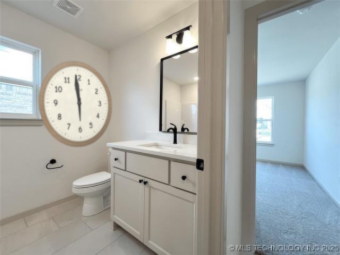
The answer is 5:59
